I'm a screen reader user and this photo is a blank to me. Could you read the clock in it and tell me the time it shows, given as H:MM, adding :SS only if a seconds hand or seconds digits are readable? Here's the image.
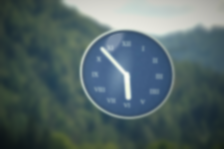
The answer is 5:53
